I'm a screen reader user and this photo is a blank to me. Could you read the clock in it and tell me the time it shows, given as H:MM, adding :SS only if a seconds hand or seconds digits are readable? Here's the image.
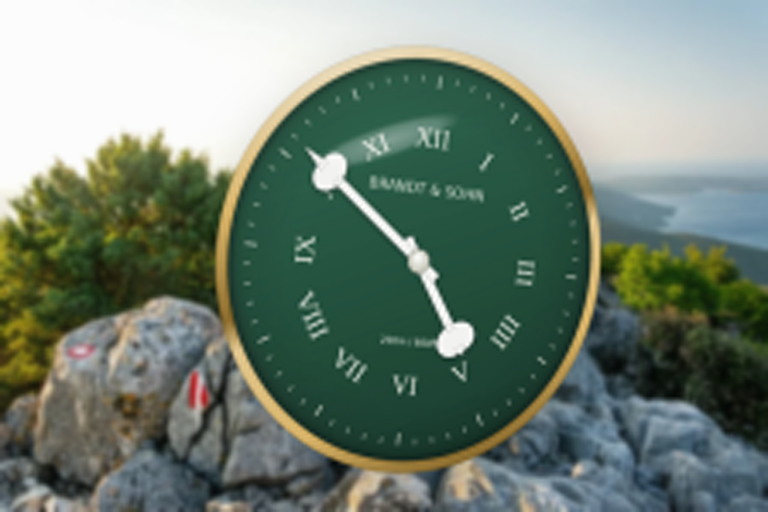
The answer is 4:51
